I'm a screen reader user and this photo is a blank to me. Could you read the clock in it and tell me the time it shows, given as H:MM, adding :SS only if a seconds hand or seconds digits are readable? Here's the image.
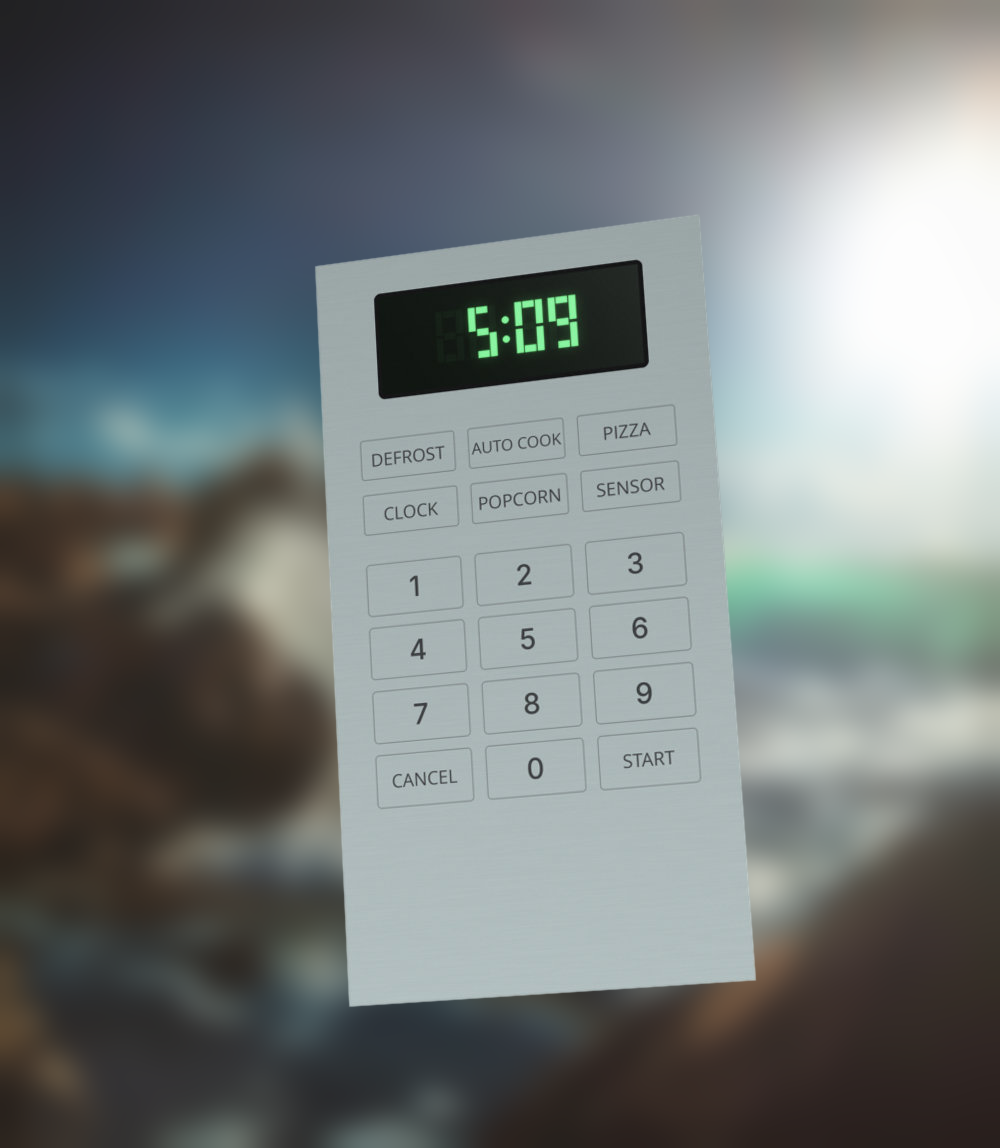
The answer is 5:09
